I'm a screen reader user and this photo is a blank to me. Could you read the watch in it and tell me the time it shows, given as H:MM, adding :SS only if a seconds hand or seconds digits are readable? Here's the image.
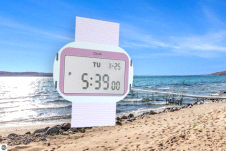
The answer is 5:39:00
